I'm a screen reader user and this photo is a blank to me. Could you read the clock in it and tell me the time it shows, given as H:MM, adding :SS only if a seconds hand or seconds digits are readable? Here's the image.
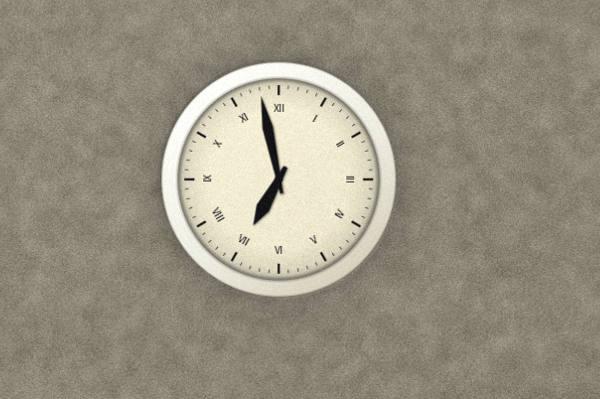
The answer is 6:58
